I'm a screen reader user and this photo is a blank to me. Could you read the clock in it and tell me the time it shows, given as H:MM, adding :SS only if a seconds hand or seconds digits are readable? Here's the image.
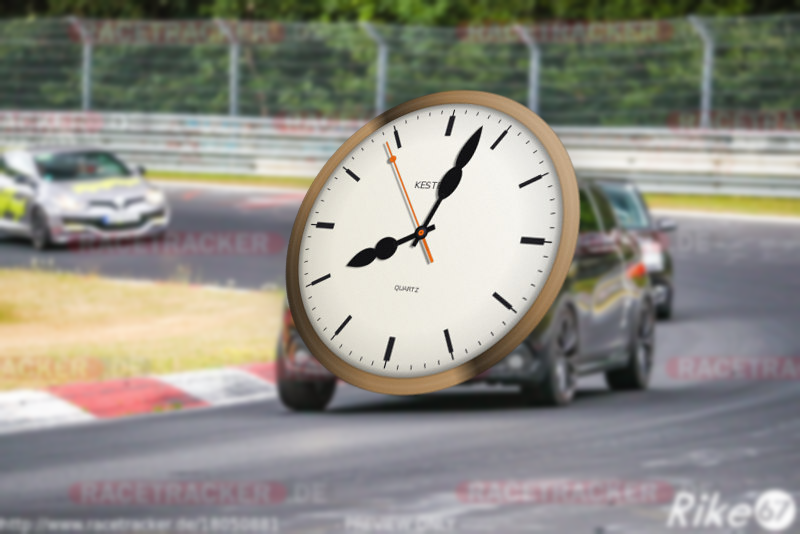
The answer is 8:02:54
